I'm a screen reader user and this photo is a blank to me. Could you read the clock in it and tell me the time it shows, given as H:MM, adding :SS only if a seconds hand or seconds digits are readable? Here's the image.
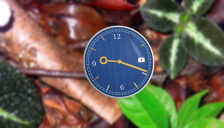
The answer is 9:19
